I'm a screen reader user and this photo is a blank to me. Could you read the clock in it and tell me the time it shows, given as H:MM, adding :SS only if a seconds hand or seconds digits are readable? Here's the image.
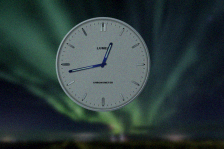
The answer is 12:43
